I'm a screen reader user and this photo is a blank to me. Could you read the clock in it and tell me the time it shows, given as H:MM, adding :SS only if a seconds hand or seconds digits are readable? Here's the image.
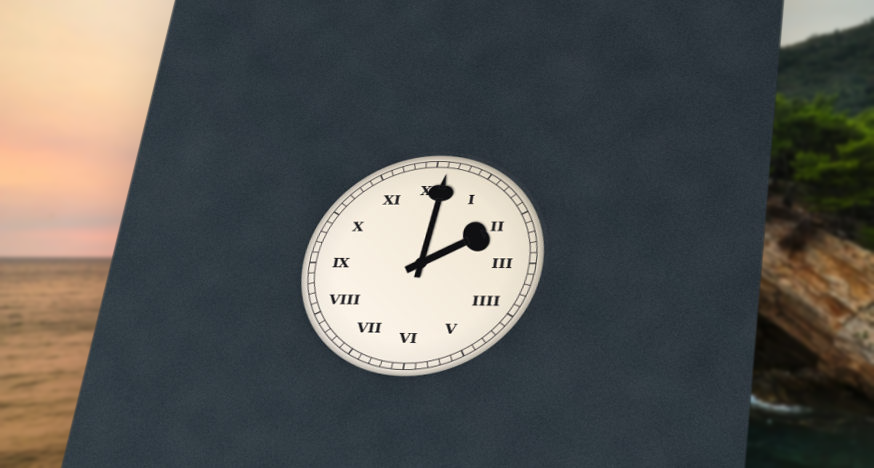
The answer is 2:01
